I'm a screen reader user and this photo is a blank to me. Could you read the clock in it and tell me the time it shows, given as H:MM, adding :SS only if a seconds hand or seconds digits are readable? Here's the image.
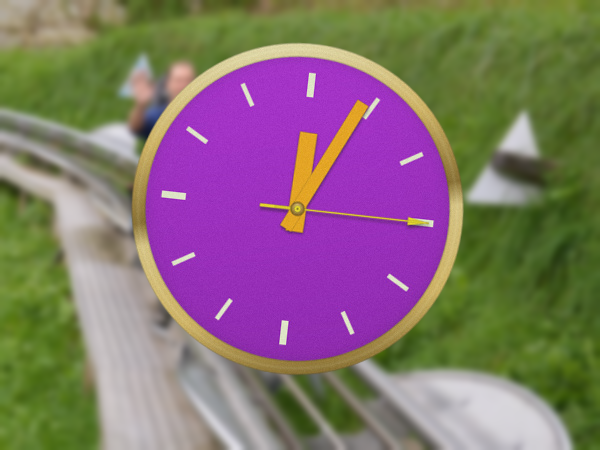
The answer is 12:04:15
